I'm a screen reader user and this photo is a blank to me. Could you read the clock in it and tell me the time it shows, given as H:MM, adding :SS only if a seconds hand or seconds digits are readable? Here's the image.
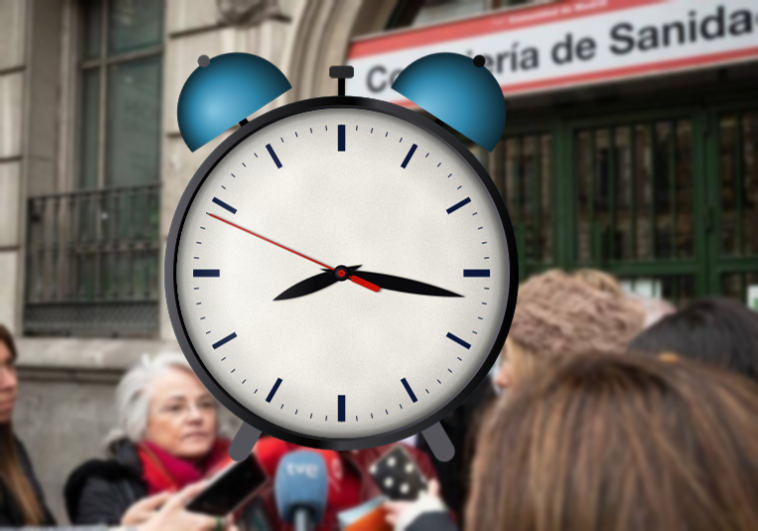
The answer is 8:16:49
